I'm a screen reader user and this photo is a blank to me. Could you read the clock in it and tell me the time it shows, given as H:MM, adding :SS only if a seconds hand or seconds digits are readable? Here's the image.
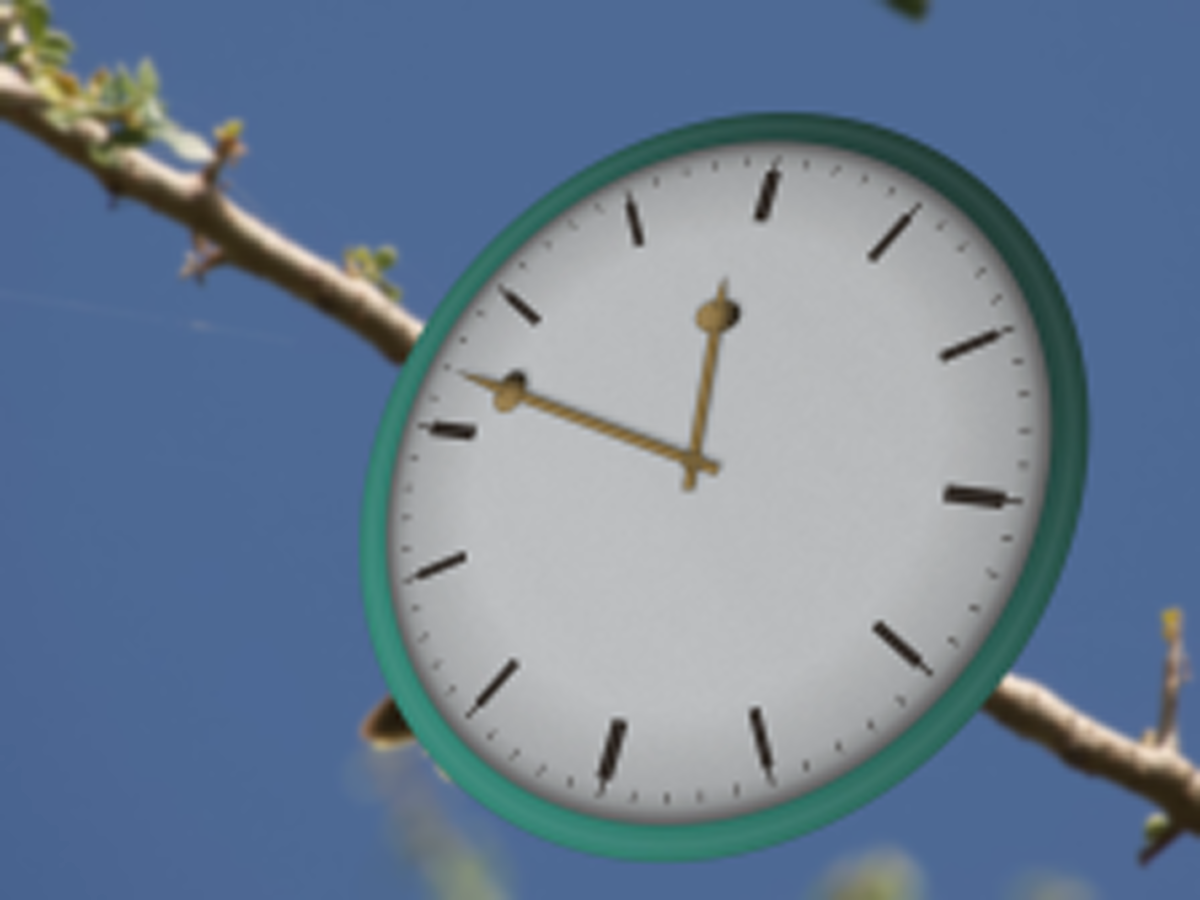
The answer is 11:47
